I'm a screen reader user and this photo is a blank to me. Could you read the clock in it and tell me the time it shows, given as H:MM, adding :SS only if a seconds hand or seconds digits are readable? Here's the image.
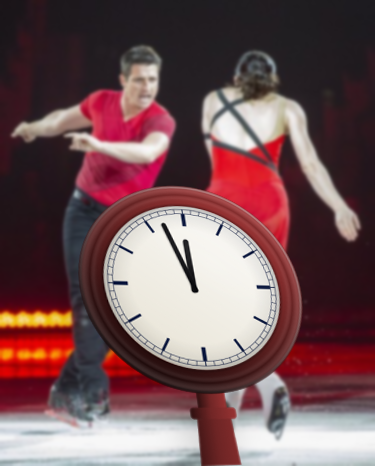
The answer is 11:57
